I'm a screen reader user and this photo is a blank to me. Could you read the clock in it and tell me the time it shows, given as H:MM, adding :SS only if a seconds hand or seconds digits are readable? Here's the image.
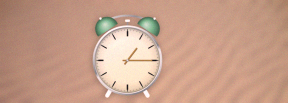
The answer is 1:15
